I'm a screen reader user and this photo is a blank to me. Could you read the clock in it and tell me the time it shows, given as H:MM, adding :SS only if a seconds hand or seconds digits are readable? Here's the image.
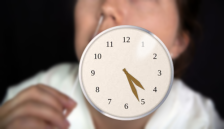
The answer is 4:26
